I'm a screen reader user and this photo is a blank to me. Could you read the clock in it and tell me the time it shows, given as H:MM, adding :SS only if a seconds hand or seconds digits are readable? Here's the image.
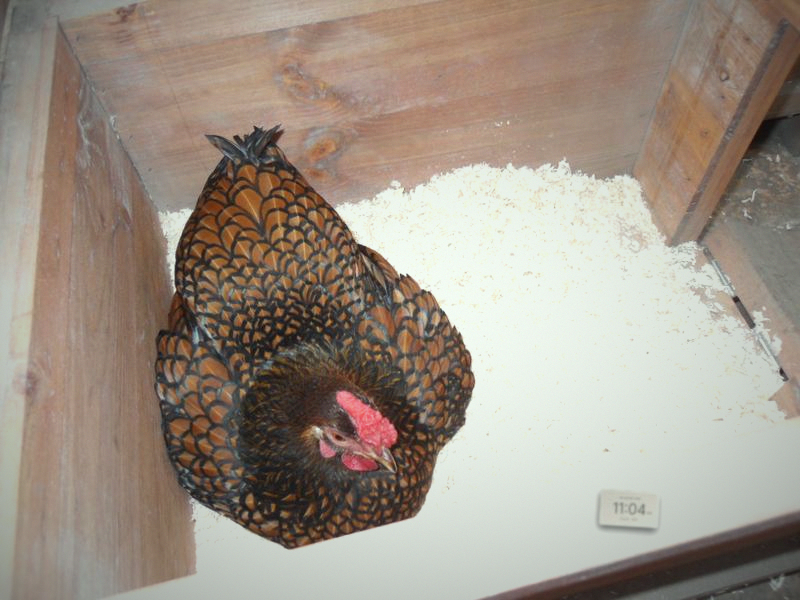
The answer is 11:04
